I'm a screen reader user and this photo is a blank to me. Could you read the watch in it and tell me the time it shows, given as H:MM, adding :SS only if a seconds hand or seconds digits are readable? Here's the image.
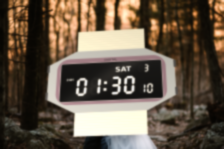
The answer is 1:30:10
